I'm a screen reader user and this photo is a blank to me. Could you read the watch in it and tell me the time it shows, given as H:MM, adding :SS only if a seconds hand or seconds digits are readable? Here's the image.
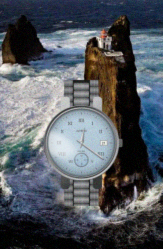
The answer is 12:21
